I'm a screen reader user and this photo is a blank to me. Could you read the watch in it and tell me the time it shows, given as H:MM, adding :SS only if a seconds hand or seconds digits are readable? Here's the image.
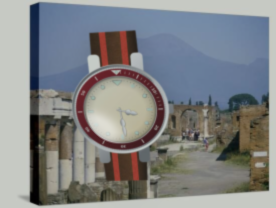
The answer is 3:29
